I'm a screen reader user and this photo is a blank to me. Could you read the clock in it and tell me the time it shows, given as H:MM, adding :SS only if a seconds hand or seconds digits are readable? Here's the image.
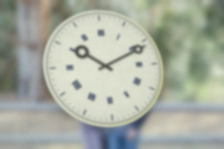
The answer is 10:11
